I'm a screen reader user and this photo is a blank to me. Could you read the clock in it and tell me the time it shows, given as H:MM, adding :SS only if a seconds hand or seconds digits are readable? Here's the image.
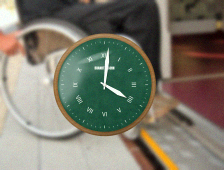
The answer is 4:01
